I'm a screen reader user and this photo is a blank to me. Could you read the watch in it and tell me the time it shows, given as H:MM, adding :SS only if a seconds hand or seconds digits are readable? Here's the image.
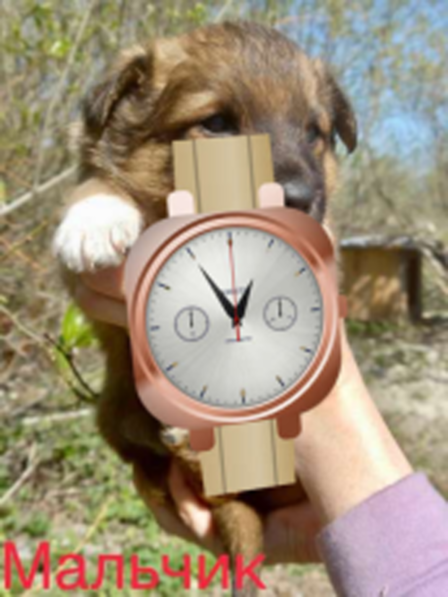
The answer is 12:55
